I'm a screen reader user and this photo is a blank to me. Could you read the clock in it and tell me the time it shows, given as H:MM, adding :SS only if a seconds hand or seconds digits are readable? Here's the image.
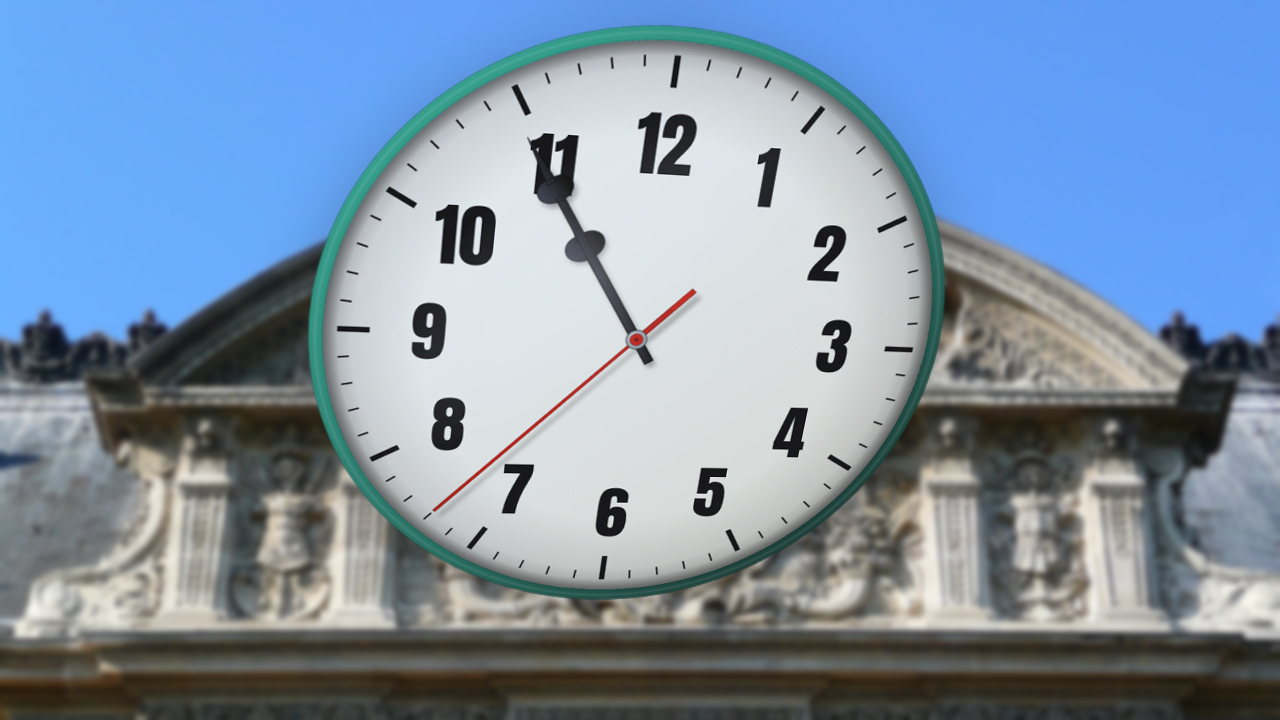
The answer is 10:54:37
